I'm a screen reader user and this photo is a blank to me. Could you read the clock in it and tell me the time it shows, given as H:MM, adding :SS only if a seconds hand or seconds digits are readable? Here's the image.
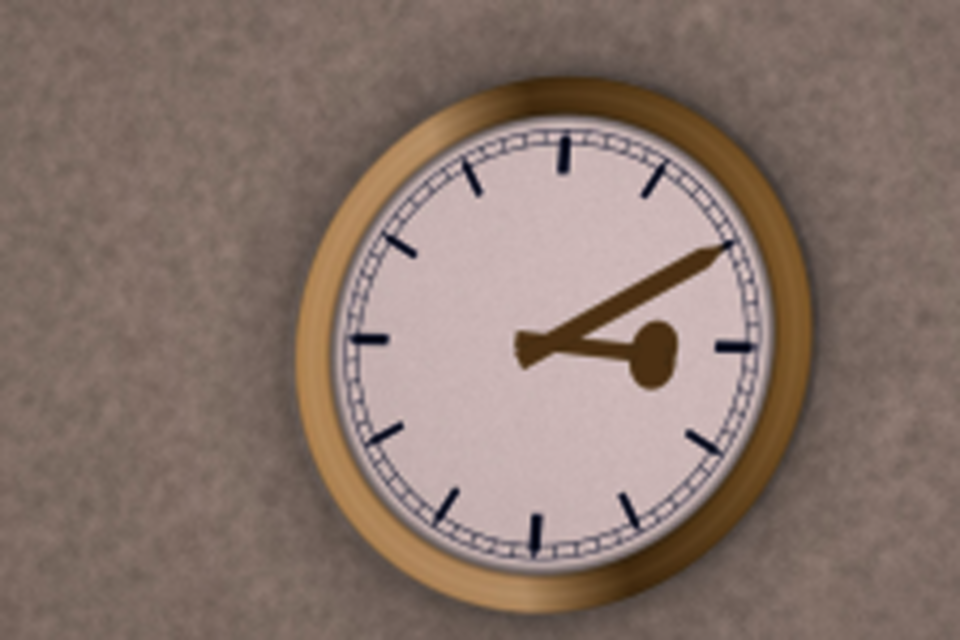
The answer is 3:10
